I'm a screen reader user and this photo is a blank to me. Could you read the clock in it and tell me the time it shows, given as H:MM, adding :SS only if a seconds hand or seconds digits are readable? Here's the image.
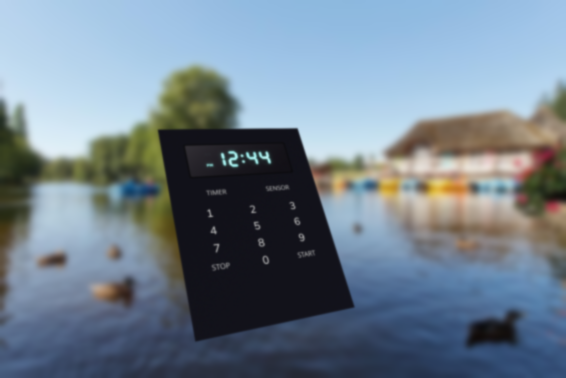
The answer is 12:44
